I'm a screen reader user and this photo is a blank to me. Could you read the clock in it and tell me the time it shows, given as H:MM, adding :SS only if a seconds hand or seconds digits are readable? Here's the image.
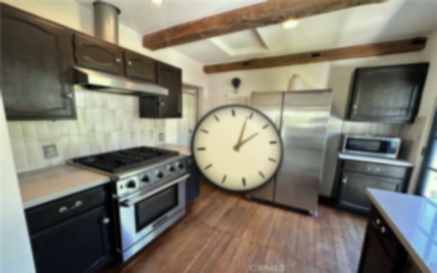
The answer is 2:04
